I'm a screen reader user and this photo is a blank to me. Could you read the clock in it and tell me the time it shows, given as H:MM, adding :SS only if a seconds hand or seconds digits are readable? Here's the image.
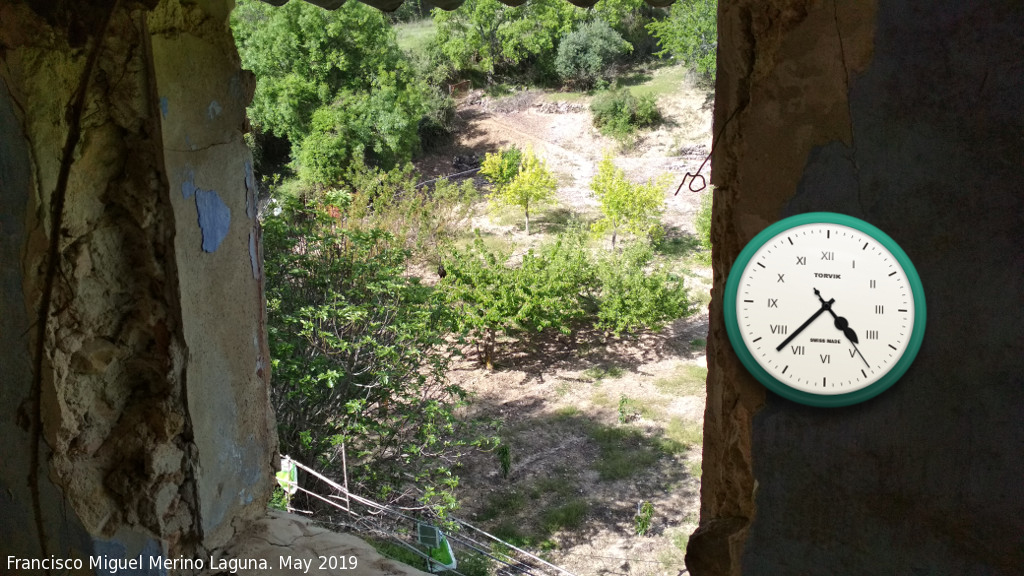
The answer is 4:37:24
